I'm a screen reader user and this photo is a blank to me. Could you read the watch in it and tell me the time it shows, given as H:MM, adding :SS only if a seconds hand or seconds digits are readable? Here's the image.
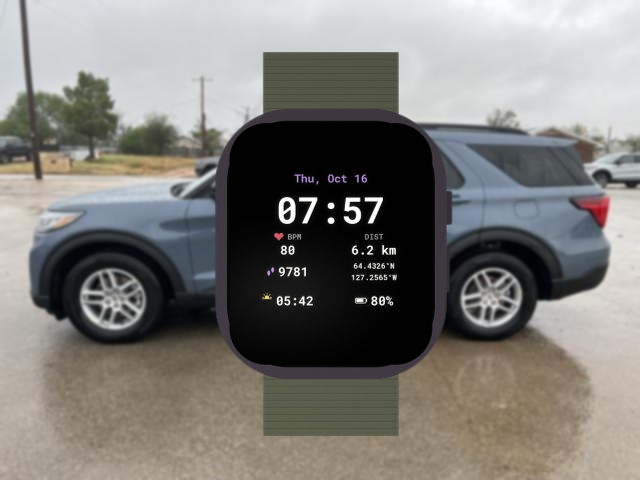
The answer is 7:57
